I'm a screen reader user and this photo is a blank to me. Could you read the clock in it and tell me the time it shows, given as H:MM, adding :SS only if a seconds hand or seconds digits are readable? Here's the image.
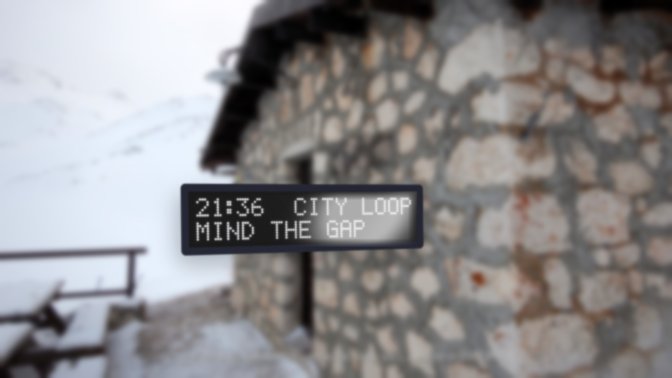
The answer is 21:36
